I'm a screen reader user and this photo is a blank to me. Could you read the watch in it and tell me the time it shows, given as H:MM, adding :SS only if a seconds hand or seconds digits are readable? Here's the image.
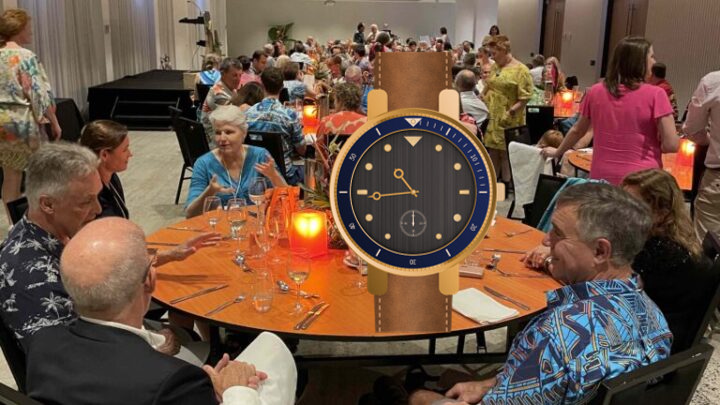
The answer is 10:44
